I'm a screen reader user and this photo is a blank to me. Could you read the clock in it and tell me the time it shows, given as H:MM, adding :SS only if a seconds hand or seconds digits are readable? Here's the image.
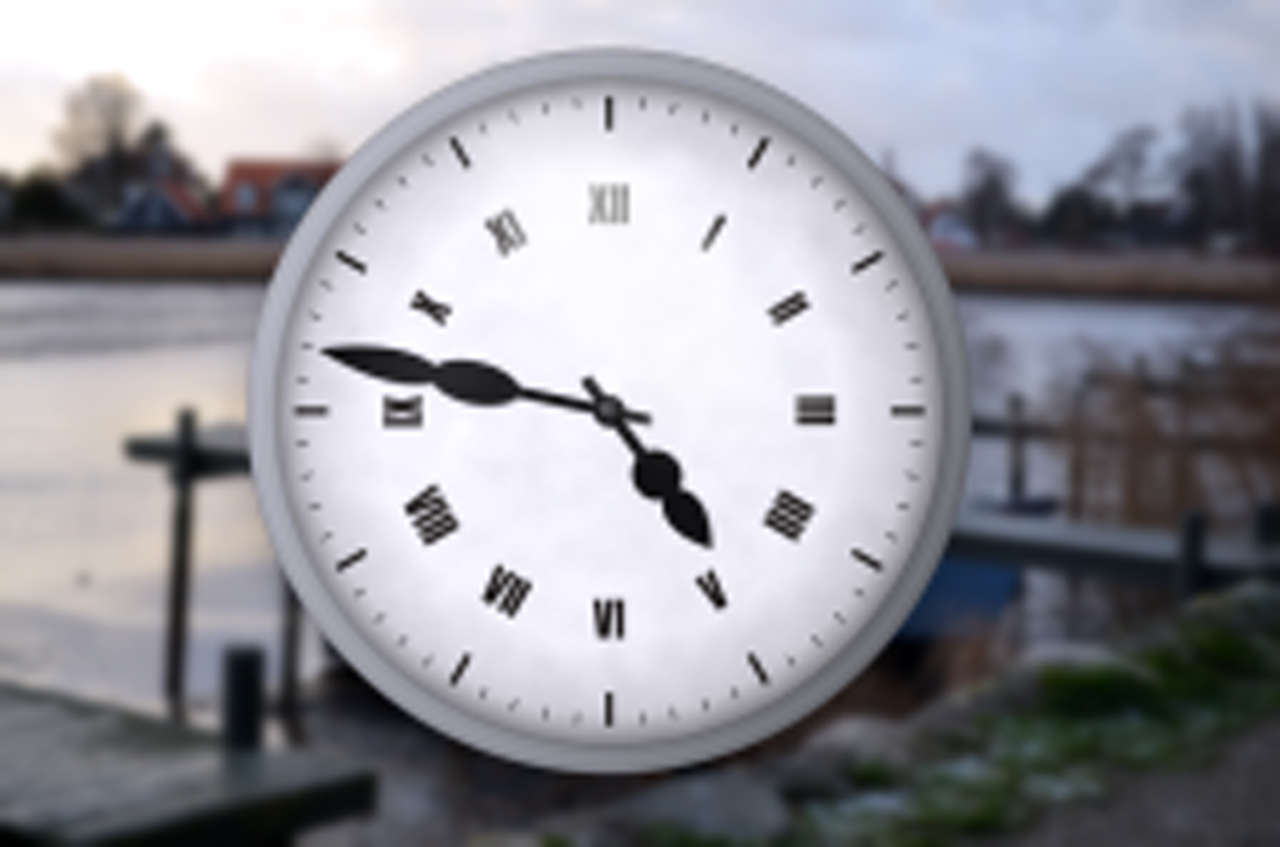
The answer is 4:47
